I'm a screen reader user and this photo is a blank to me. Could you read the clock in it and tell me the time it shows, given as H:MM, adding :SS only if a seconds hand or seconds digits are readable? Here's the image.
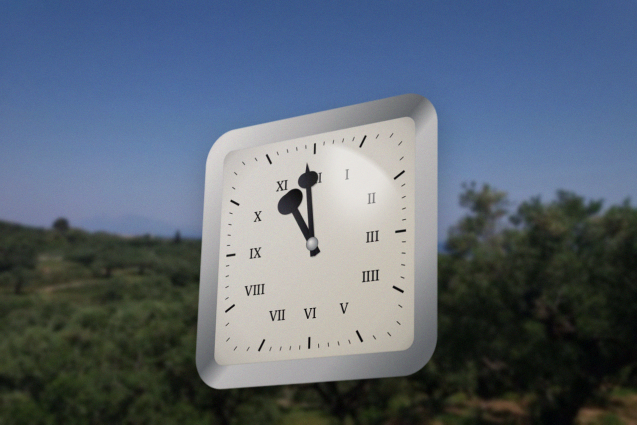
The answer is 10:59
